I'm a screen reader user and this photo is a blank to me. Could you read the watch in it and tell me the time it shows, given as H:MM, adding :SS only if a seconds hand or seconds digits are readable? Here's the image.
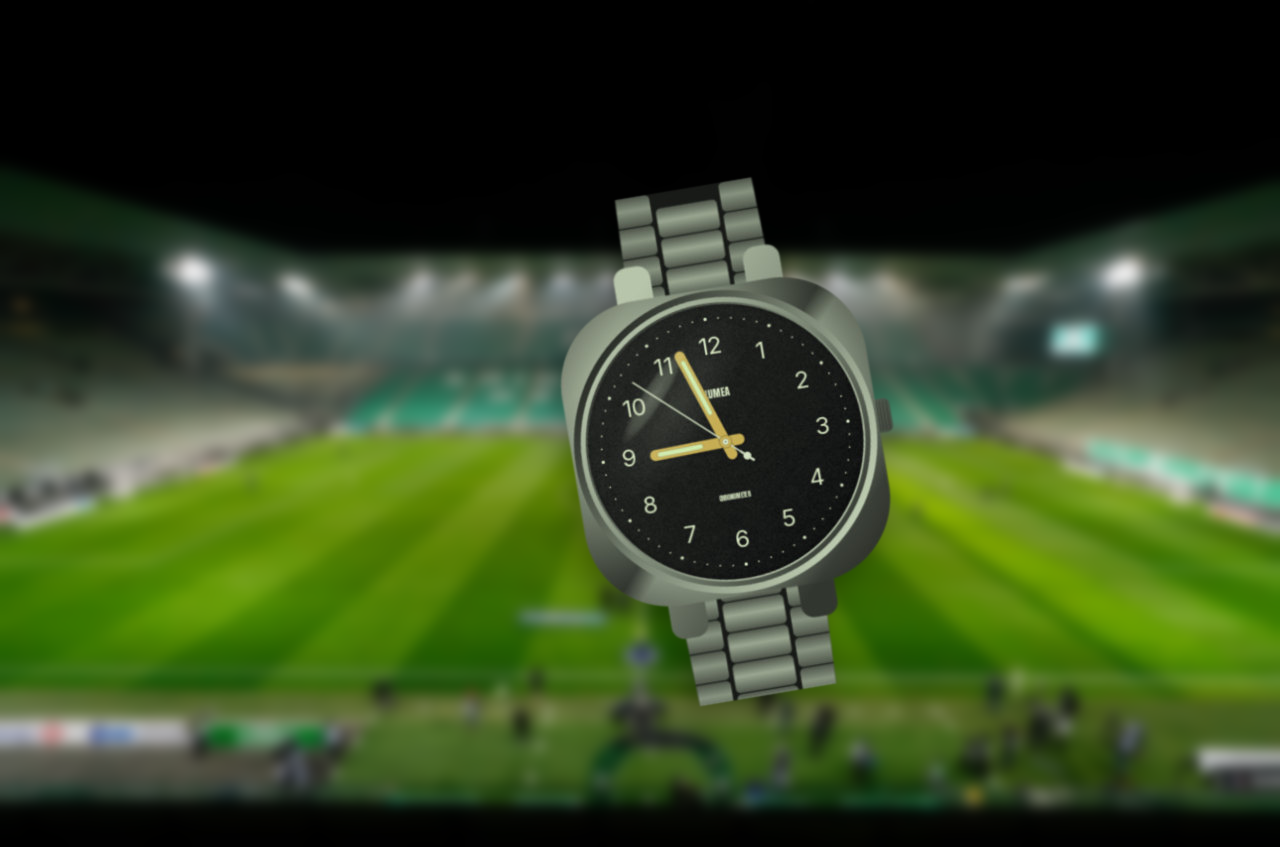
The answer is 8:56:52
